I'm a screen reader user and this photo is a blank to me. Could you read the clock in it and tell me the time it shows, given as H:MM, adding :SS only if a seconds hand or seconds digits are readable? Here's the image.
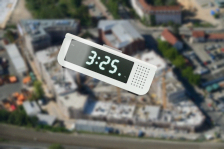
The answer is 3:25
